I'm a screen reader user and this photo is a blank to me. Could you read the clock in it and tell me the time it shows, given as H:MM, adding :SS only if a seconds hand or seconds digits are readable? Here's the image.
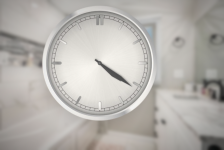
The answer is 4:21
